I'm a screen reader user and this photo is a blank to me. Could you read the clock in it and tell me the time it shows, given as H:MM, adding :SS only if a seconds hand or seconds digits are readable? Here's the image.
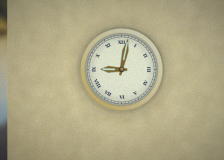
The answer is 9:02
